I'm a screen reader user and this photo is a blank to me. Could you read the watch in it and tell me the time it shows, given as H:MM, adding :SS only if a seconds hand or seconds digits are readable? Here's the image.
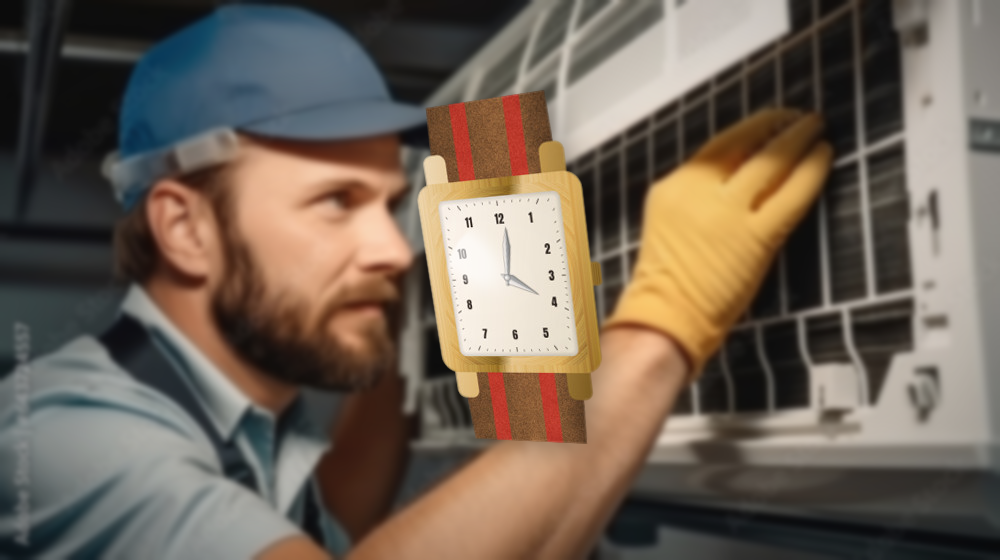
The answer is 4:01
